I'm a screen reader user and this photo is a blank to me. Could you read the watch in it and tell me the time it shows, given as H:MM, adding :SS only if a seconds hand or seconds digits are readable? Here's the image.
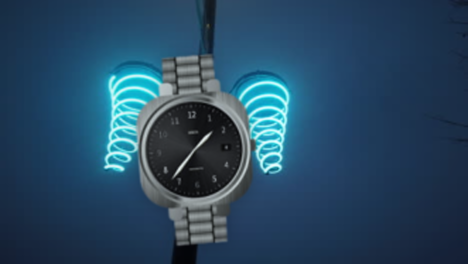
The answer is 1:37
